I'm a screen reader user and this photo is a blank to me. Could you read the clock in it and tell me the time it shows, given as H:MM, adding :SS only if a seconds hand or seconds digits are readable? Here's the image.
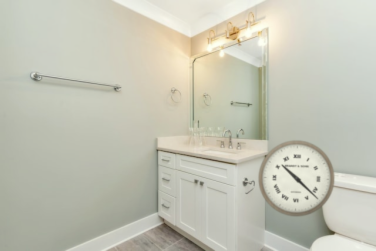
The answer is 10:22
